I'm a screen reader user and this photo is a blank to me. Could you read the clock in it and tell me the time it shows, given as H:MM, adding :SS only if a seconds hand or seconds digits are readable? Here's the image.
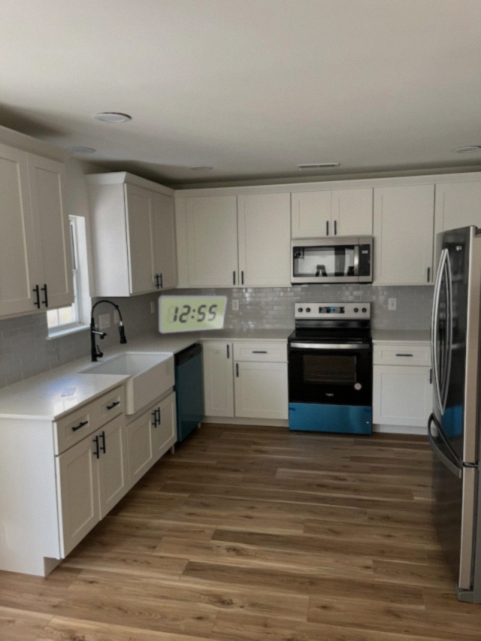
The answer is 12:55
